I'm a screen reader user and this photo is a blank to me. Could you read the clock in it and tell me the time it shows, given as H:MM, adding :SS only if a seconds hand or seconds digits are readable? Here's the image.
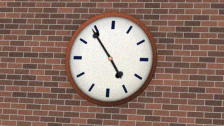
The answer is 4:54
